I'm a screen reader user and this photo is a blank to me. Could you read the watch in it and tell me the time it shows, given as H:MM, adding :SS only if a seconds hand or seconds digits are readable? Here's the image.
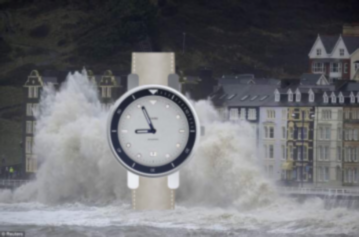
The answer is 8:56
